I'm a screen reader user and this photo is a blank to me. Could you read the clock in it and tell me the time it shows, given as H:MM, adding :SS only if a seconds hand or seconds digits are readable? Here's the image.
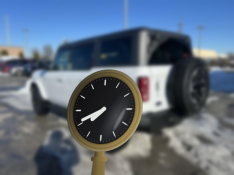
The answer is 7:41
